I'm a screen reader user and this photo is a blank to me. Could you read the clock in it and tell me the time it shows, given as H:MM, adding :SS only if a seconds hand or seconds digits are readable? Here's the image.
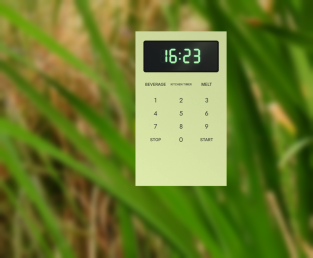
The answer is 16:23
